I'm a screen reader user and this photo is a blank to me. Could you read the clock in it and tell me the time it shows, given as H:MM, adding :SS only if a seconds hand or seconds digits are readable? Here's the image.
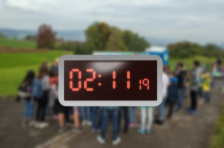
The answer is 2:11:19
